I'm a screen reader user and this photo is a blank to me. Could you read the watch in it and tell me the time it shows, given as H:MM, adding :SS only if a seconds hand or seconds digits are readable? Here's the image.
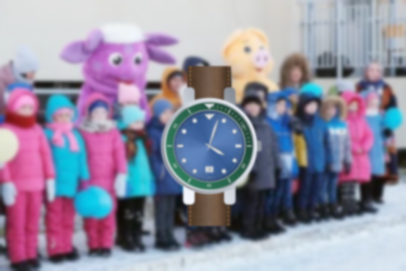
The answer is 4:03
